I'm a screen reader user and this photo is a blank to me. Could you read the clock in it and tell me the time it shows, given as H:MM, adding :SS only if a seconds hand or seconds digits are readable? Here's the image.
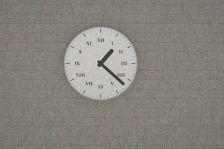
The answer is 1:22
